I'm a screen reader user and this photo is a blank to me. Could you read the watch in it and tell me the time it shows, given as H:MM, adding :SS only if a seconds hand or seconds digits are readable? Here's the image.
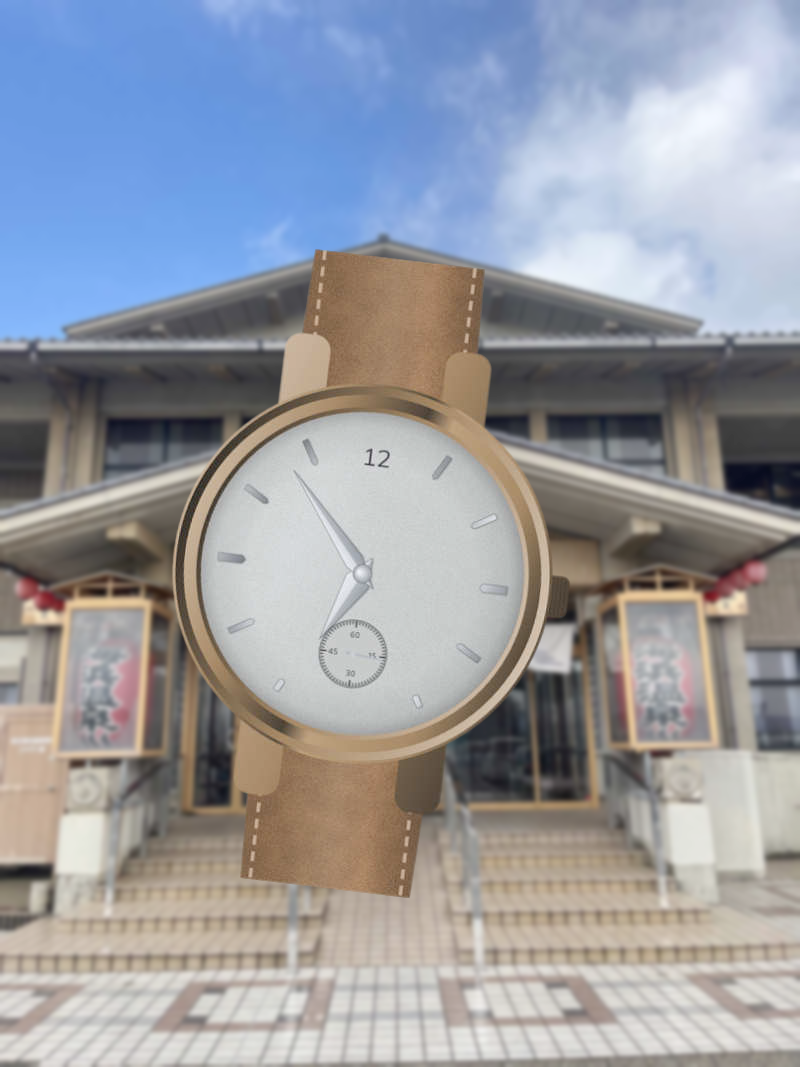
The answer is 6:53:16
